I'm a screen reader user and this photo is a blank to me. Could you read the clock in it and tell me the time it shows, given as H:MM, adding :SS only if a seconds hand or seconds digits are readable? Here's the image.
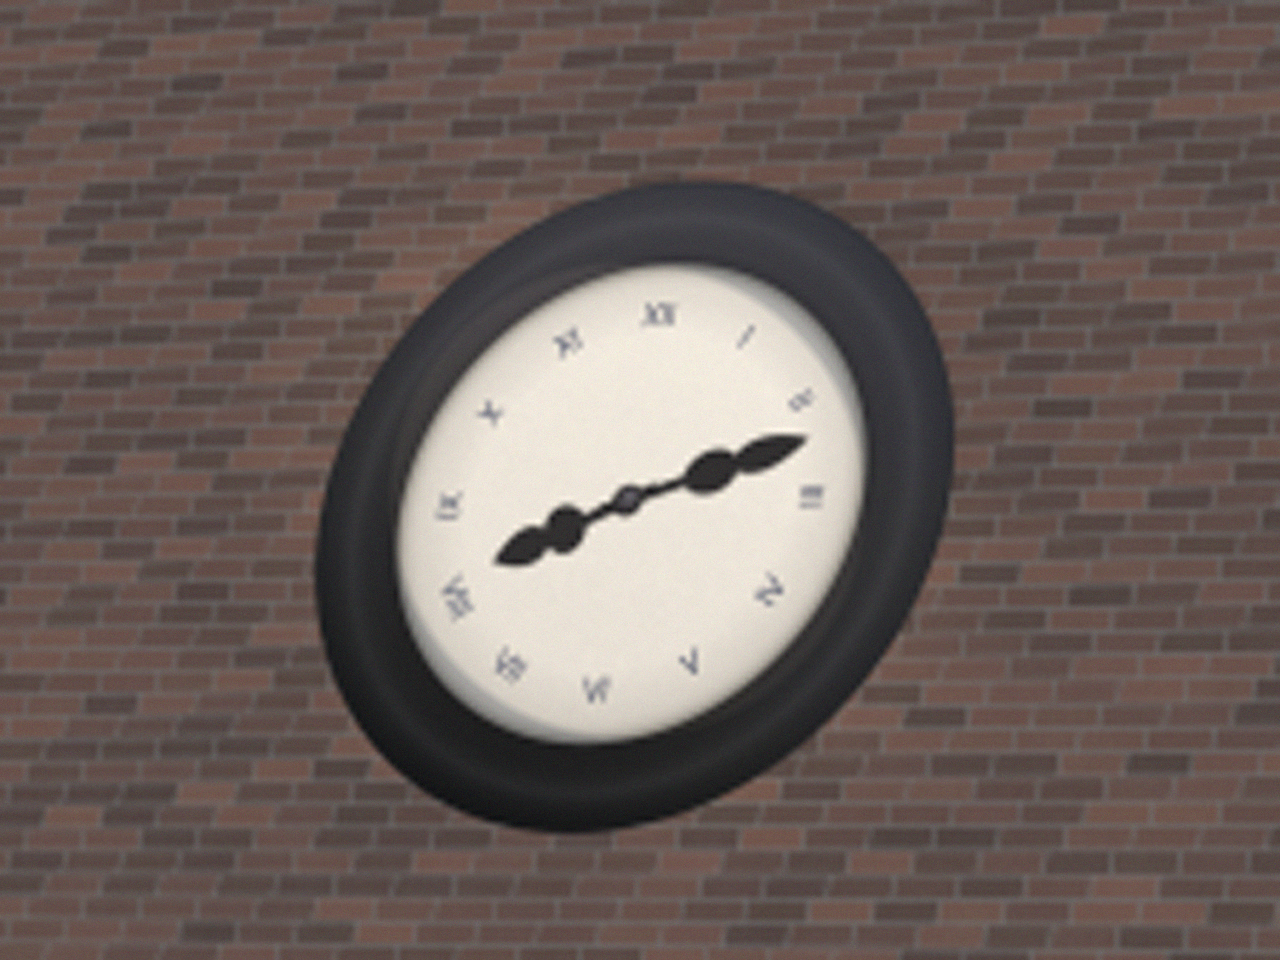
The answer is 8:12
